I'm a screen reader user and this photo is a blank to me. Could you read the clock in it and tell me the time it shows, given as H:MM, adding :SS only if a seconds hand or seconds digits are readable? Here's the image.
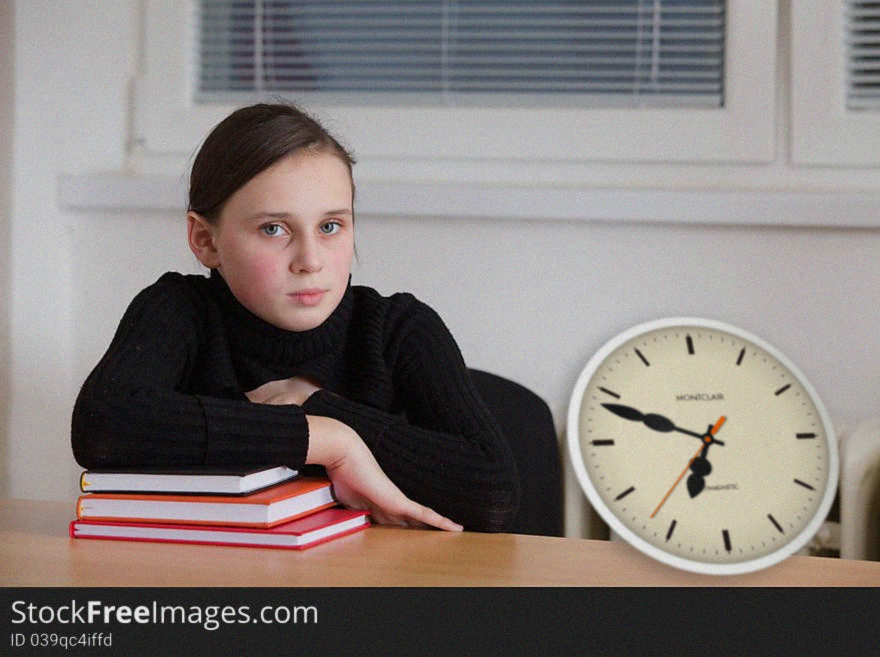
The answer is 6:48:37
